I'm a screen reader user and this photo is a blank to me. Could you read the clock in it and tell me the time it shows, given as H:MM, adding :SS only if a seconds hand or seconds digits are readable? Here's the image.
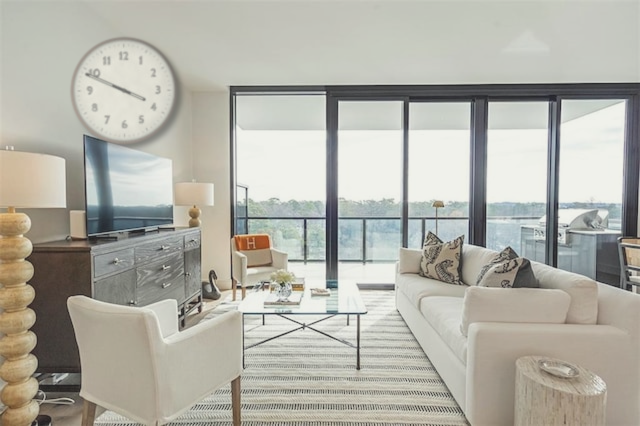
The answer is 3:49
